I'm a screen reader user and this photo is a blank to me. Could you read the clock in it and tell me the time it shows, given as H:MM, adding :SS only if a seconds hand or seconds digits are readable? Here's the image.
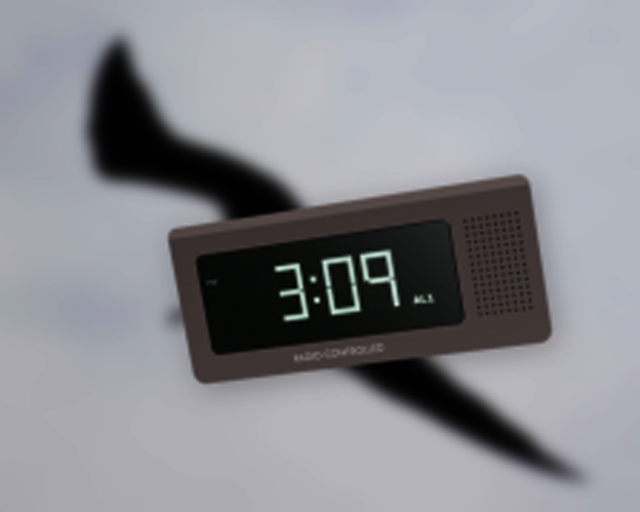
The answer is 3:09
